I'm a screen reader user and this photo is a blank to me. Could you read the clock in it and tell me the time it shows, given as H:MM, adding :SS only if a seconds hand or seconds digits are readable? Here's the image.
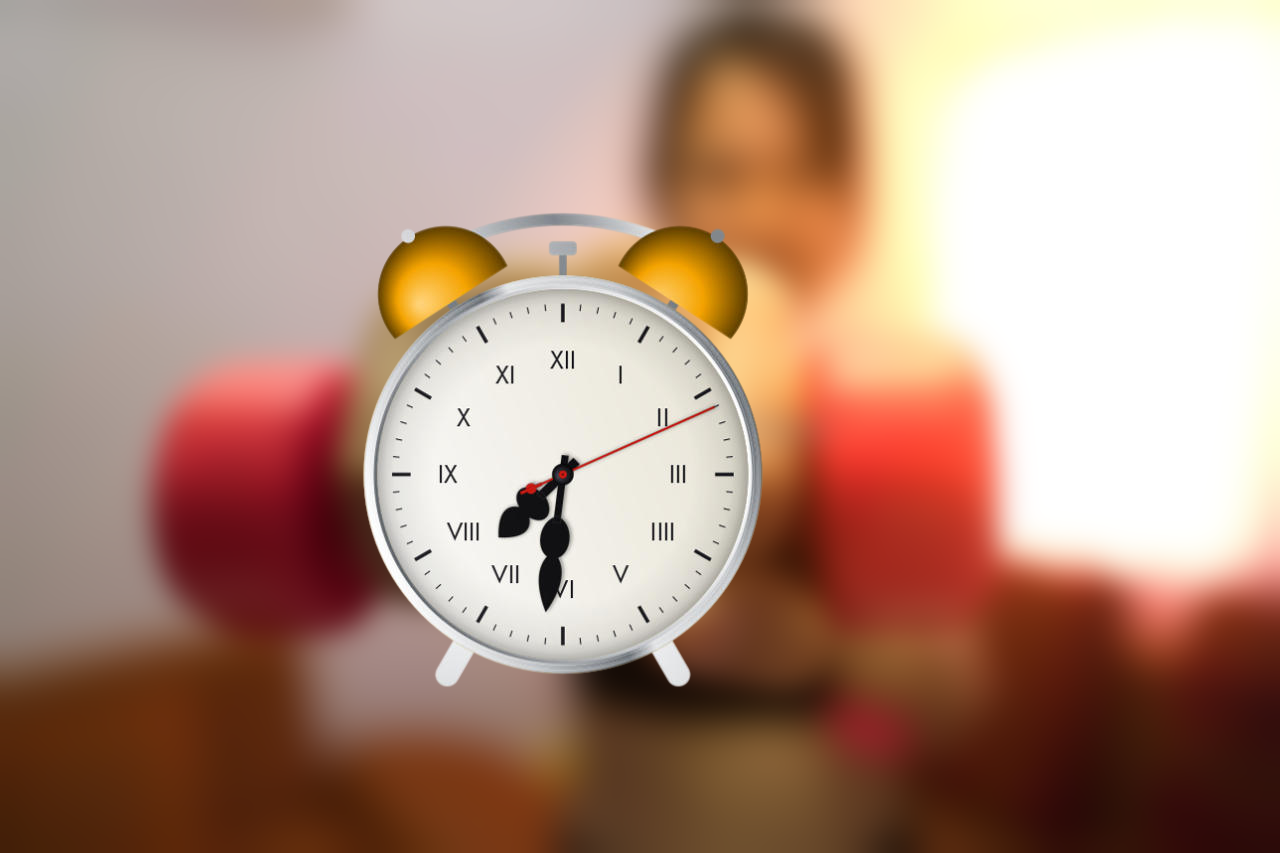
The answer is 7:31:11
